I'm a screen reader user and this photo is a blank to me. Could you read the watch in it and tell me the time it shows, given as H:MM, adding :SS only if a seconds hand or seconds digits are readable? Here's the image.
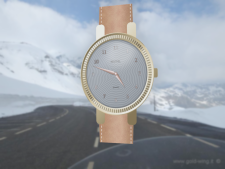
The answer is 4:48
